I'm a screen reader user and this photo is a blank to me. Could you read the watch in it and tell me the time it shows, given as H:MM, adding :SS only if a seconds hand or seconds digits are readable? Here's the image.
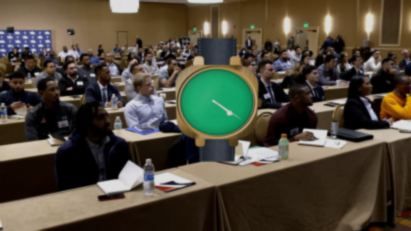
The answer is 4:21
